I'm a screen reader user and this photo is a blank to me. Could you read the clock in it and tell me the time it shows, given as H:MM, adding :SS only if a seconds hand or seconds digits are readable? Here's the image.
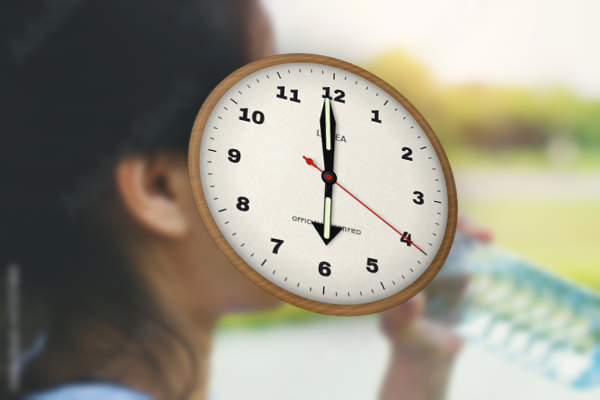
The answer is 5:59:20
